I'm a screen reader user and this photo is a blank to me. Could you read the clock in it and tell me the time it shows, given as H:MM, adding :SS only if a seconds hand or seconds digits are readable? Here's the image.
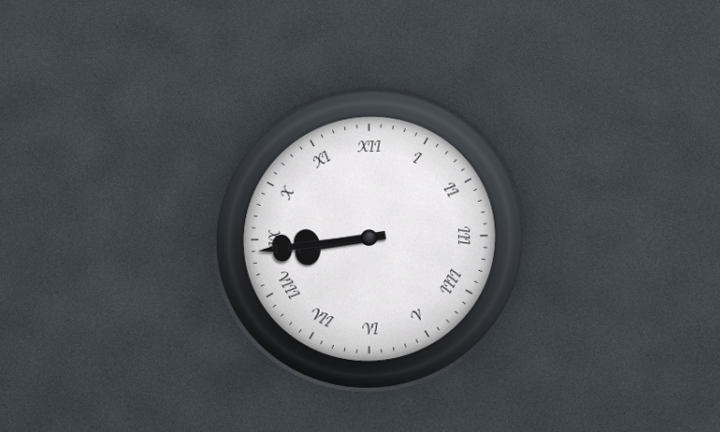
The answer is 8:44
